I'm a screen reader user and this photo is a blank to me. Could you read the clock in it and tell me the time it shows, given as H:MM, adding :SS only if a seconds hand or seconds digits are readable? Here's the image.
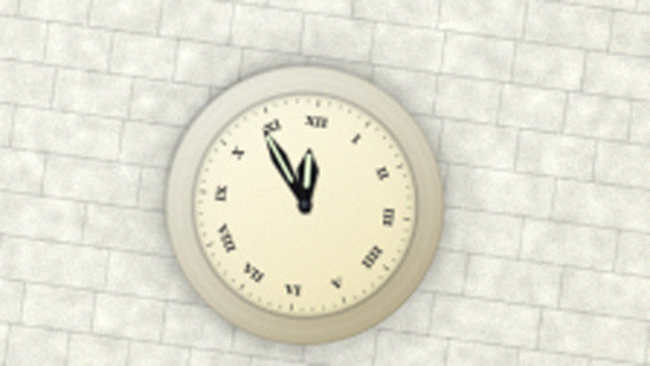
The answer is 11:54
